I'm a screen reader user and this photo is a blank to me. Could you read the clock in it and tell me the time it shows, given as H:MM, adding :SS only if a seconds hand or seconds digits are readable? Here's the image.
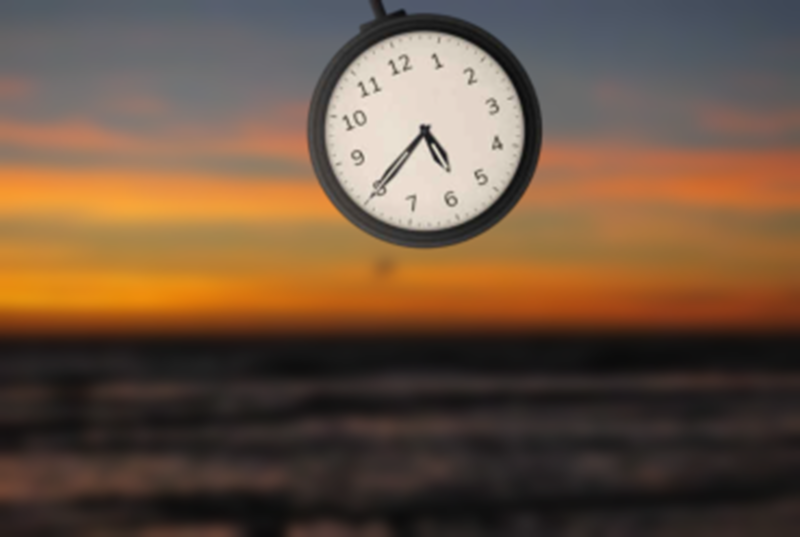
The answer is 5:40
